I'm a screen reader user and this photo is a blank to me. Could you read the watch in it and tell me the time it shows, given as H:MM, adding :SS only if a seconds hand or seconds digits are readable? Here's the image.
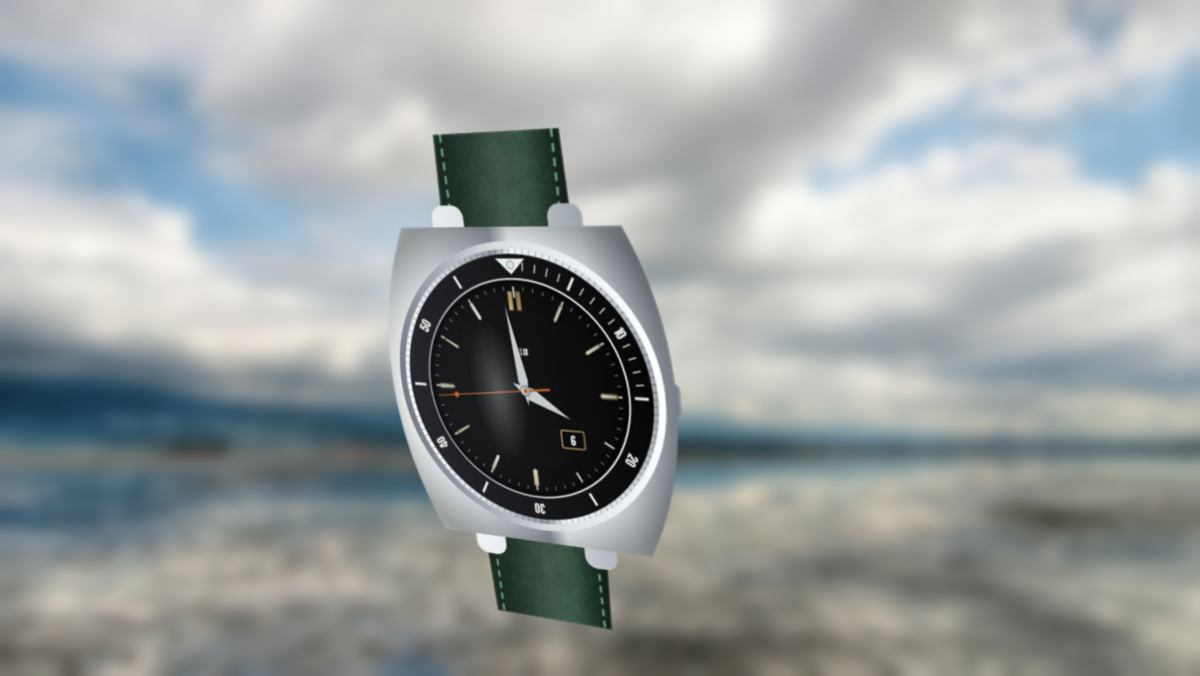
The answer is 3:58:44
